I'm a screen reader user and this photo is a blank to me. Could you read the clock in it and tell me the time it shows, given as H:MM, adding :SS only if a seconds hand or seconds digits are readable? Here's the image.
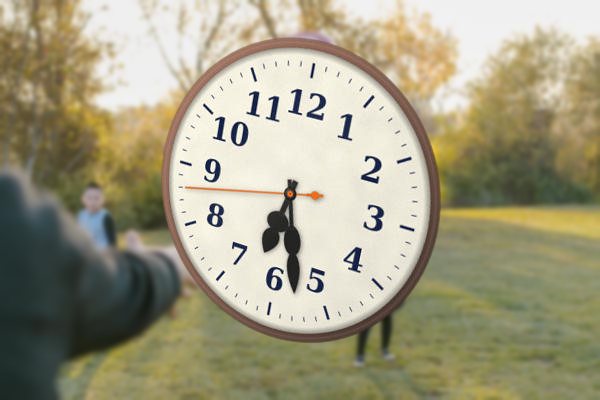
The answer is 6:27:43
